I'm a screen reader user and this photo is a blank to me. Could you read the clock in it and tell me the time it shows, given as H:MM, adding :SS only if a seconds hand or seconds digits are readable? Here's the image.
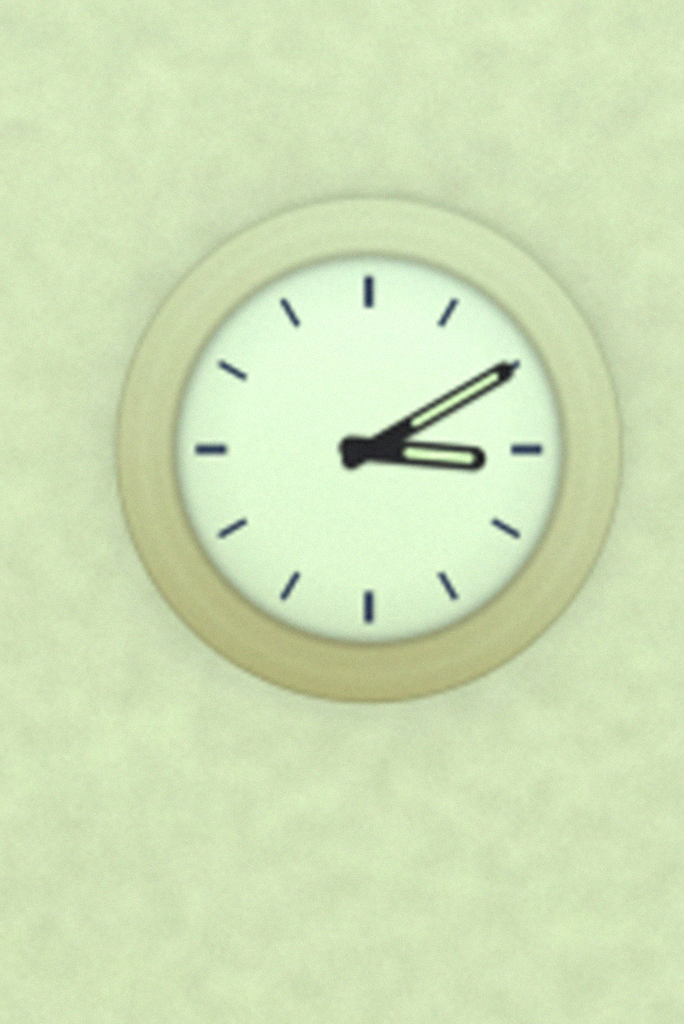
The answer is 3:10
